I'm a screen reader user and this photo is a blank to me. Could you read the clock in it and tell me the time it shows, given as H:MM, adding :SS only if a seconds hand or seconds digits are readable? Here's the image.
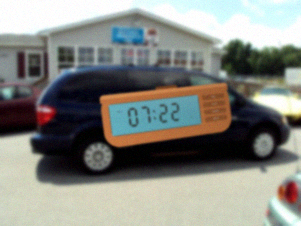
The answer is 7:22
